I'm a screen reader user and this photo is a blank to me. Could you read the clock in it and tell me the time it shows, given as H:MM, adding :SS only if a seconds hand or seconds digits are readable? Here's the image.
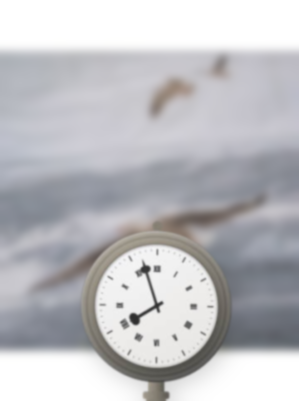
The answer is 7:57
